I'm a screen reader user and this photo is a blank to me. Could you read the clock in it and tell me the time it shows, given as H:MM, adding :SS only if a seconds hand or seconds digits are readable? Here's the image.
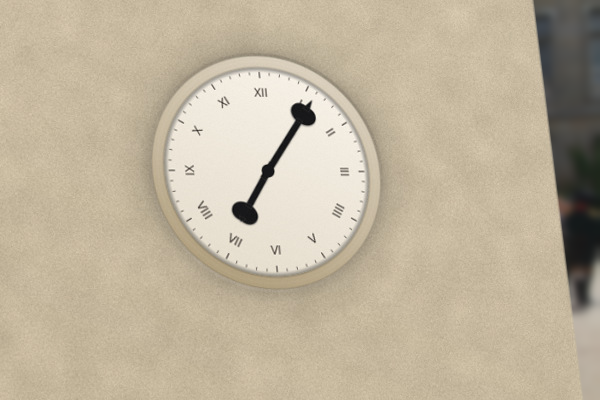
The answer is 7:06
